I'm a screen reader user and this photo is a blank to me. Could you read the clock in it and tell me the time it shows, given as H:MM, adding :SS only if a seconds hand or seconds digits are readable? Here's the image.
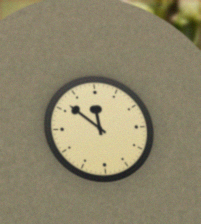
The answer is 11:52
